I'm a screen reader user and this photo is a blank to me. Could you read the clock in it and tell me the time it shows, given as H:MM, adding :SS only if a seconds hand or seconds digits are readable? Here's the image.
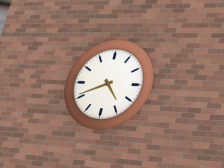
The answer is 4:41
